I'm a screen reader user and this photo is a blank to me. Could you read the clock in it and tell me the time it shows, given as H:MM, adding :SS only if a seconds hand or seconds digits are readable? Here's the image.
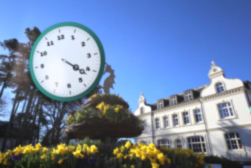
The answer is 4:22
